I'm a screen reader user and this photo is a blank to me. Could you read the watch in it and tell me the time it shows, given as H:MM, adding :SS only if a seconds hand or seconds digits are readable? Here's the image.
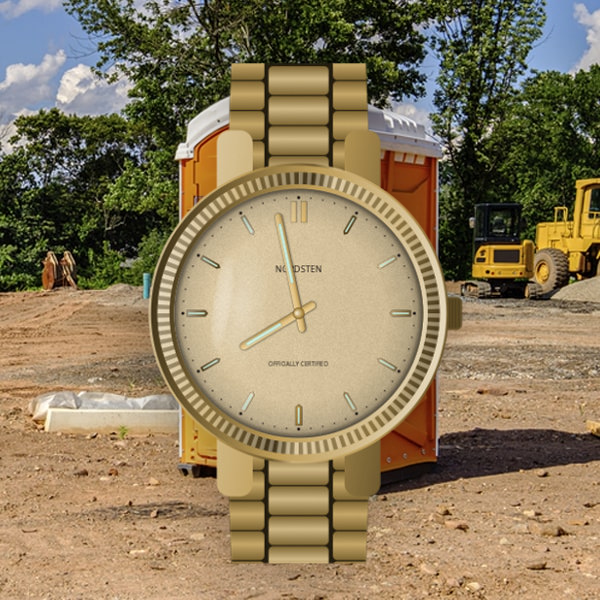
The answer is 7:58
